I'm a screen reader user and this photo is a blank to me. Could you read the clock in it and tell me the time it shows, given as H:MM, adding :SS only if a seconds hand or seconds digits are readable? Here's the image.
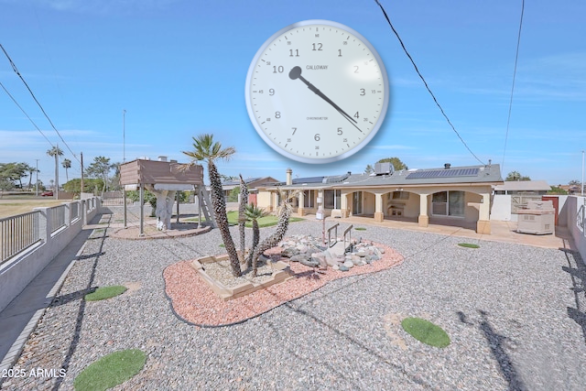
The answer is 10:21:22
